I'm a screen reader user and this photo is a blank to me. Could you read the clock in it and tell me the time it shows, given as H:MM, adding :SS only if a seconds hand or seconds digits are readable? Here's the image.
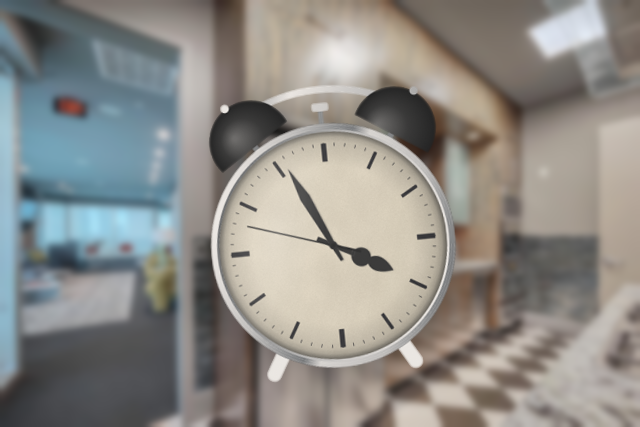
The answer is 3:55:48
